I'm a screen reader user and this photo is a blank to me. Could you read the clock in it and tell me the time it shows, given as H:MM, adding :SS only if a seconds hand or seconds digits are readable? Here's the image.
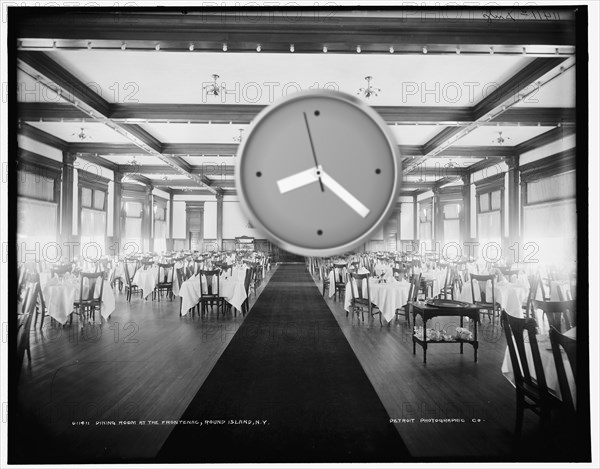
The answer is 8:21:58
